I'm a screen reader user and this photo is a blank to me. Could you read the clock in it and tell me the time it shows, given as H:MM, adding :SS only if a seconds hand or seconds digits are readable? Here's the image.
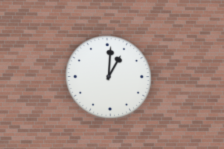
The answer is 1:01
